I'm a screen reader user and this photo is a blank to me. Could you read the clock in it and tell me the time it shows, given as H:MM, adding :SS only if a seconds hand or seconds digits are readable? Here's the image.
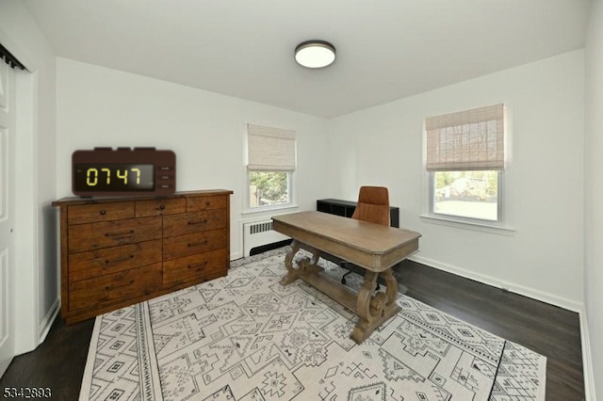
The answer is 7:47
